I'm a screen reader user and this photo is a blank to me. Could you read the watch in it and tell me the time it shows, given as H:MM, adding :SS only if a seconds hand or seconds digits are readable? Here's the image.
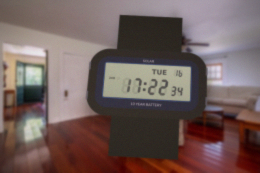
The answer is 17:22:34
